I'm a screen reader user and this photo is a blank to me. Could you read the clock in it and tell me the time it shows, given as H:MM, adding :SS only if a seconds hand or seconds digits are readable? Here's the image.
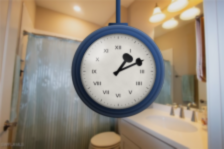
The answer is 1:11
